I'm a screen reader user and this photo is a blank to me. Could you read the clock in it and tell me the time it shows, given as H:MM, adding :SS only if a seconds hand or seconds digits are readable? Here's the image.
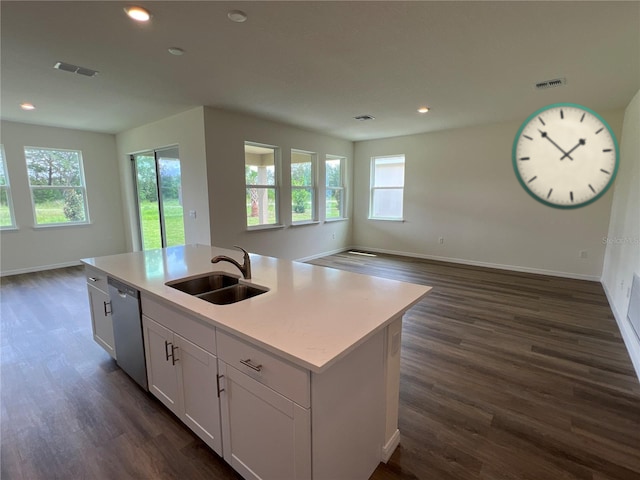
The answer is 1:53
